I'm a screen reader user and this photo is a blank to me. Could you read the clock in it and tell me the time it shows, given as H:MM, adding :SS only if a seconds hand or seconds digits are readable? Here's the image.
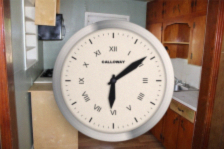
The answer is 6:09
